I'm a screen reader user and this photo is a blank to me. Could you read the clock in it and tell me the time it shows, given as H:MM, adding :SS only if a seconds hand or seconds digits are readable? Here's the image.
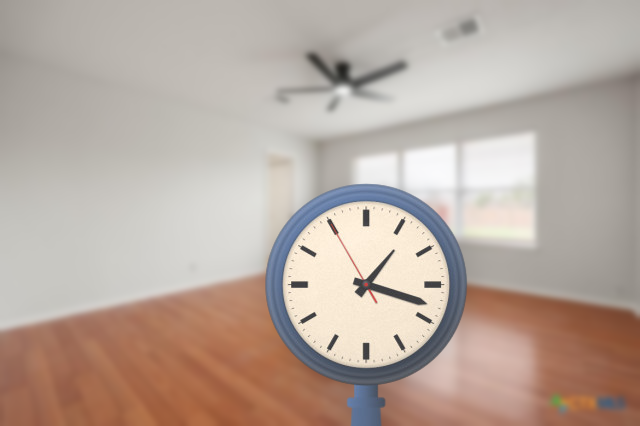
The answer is 1:17:55
